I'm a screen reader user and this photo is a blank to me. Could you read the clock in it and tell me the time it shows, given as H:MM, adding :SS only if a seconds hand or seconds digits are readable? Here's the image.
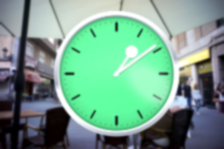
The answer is 1:09
